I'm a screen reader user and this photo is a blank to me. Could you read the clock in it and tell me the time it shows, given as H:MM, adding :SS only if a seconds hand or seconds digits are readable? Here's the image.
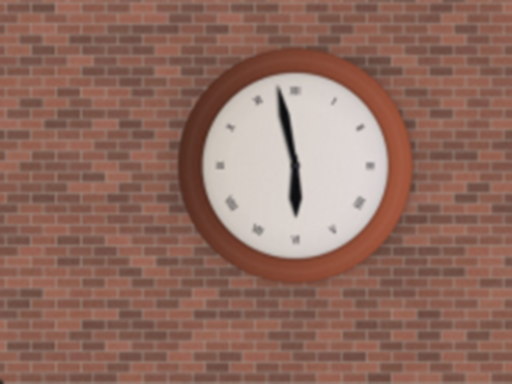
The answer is 5:58
